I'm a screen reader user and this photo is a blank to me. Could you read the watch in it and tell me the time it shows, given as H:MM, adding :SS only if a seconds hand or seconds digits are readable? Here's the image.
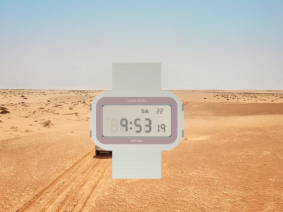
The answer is 9:53:19
